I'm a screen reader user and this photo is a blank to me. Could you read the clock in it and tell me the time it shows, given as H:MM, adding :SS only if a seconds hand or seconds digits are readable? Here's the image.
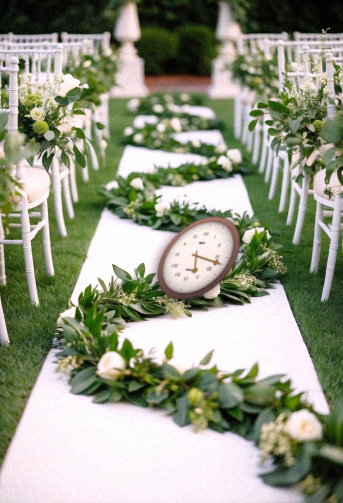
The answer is 5:17
